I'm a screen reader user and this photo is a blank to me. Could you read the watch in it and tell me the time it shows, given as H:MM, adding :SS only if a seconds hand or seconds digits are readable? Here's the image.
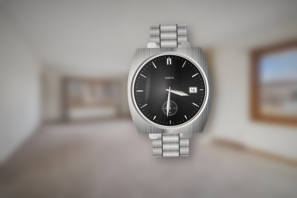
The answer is 3:31
